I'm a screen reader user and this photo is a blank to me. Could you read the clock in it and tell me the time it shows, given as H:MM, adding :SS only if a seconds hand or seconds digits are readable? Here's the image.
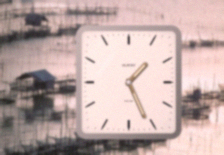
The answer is 1:26
